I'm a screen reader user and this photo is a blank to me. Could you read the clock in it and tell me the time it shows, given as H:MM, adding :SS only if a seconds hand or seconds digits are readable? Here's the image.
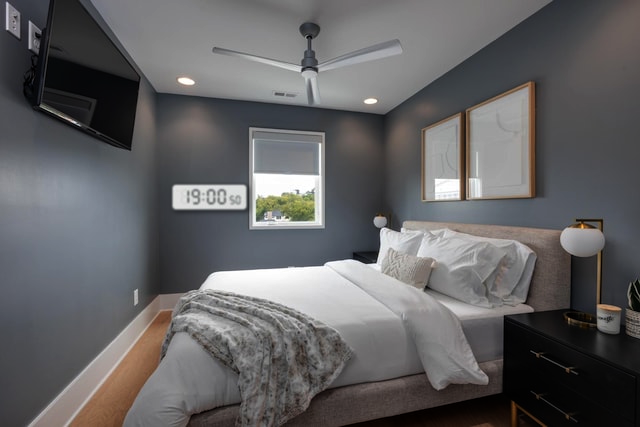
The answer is 19:00
